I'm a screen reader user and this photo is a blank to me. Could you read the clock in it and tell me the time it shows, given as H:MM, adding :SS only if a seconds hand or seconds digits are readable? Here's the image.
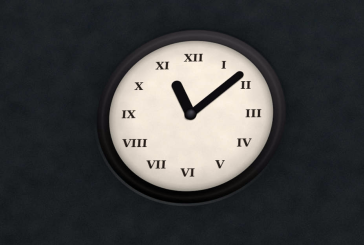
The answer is 11:08
